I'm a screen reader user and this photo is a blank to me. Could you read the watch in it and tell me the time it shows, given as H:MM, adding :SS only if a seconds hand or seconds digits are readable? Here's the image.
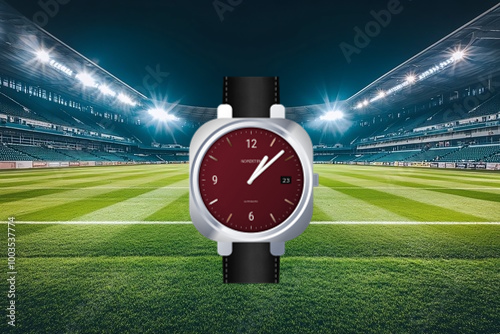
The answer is 1:08
